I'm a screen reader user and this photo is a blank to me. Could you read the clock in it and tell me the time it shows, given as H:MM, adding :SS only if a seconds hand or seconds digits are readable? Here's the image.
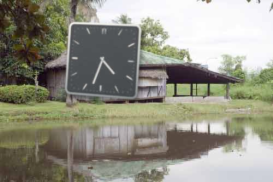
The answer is 4:33
